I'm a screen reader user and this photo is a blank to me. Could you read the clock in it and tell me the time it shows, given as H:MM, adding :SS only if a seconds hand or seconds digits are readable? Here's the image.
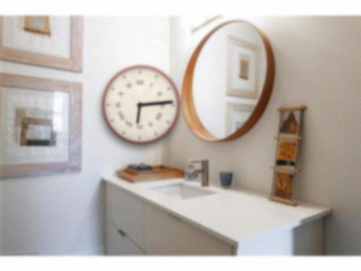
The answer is 6:14
